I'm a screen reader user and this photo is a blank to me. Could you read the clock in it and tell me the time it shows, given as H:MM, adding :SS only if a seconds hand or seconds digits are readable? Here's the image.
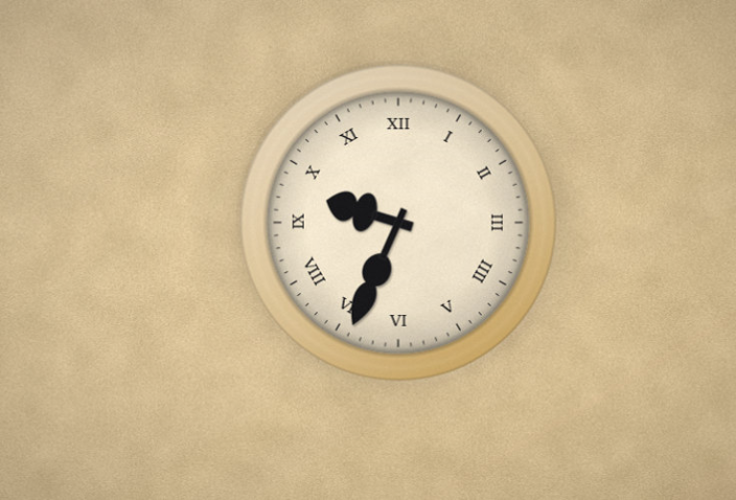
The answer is 9:34
